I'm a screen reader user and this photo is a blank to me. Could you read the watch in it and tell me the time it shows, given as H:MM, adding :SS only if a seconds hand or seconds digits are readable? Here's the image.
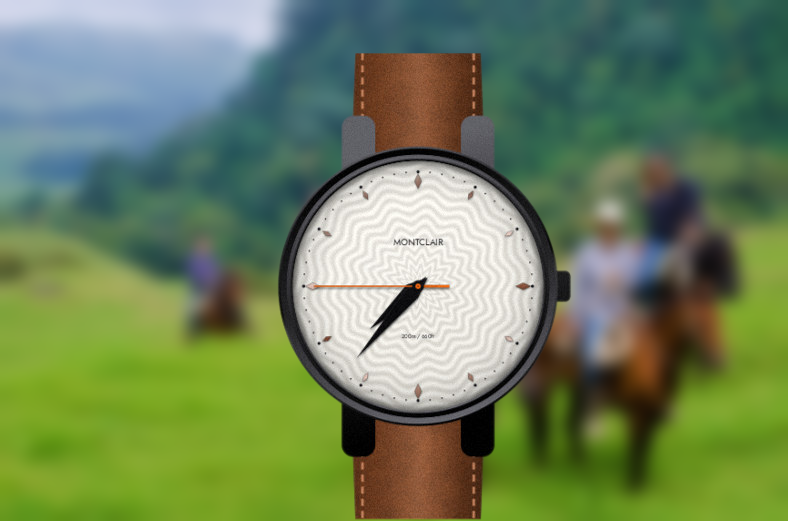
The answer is 7:36:45
